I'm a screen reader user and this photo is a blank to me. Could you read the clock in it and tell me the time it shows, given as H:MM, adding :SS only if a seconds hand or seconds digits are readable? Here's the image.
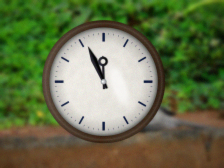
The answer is 11:56
